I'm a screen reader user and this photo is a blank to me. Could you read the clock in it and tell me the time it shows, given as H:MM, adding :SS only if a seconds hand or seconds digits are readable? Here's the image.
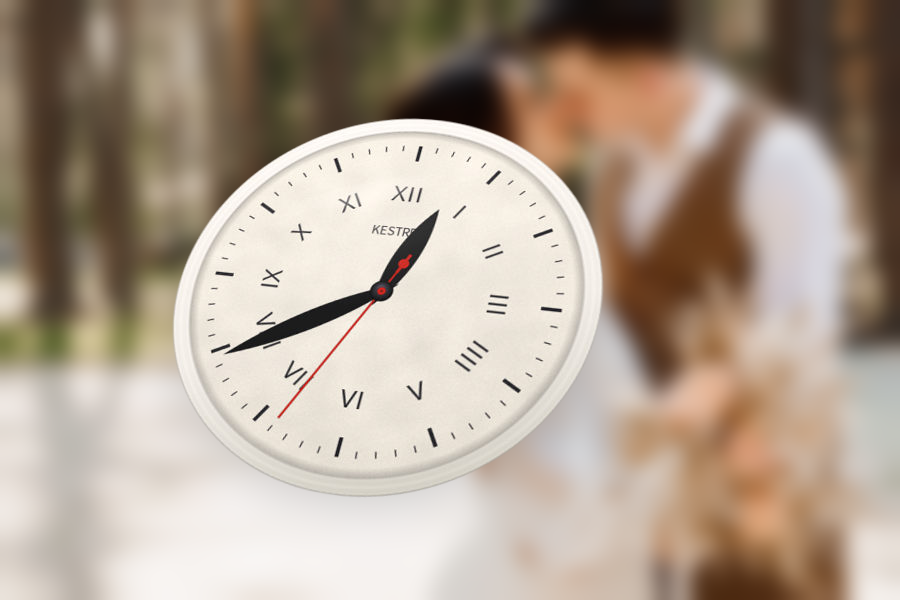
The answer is 12:39:34
